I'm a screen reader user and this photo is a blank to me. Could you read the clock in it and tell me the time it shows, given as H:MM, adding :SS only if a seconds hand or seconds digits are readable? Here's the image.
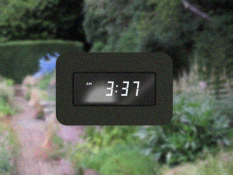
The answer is 3:37
